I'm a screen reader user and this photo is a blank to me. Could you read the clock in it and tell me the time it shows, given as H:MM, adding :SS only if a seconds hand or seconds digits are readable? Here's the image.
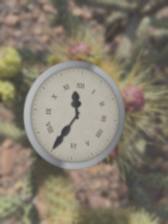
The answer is 11:35
